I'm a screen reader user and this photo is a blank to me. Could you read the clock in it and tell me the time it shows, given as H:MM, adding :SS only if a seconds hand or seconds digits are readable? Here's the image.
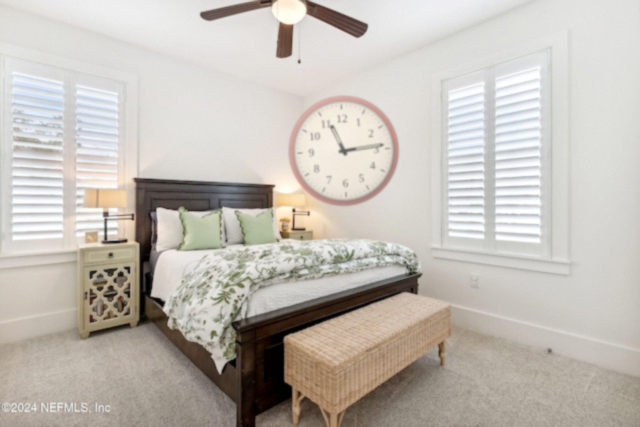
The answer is 11:14
